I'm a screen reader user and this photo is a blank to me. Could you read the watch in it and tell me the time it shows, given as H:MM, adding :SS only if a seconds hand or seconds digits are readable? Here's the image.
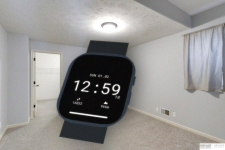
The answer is 12:59
